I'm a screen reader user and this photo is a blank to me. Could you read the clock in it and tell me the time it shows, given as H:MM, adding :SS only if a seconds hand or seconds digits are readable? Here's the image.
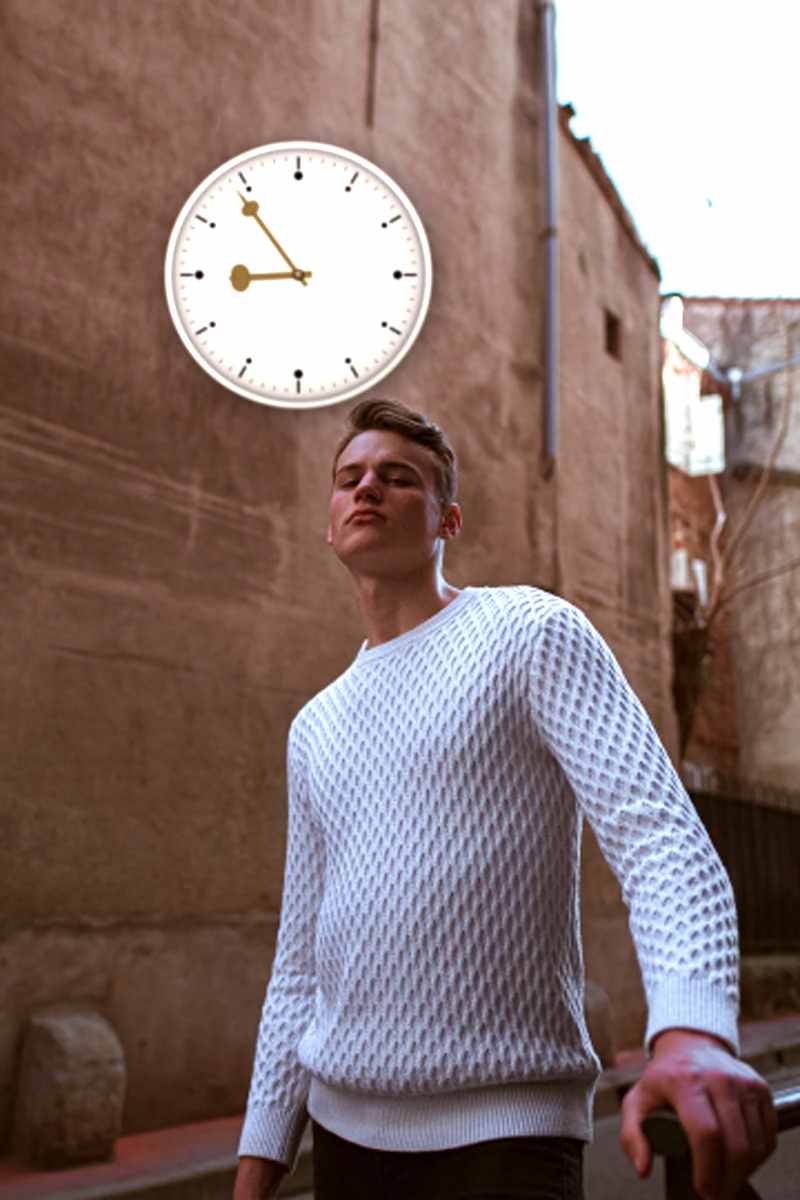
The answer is 8:54
